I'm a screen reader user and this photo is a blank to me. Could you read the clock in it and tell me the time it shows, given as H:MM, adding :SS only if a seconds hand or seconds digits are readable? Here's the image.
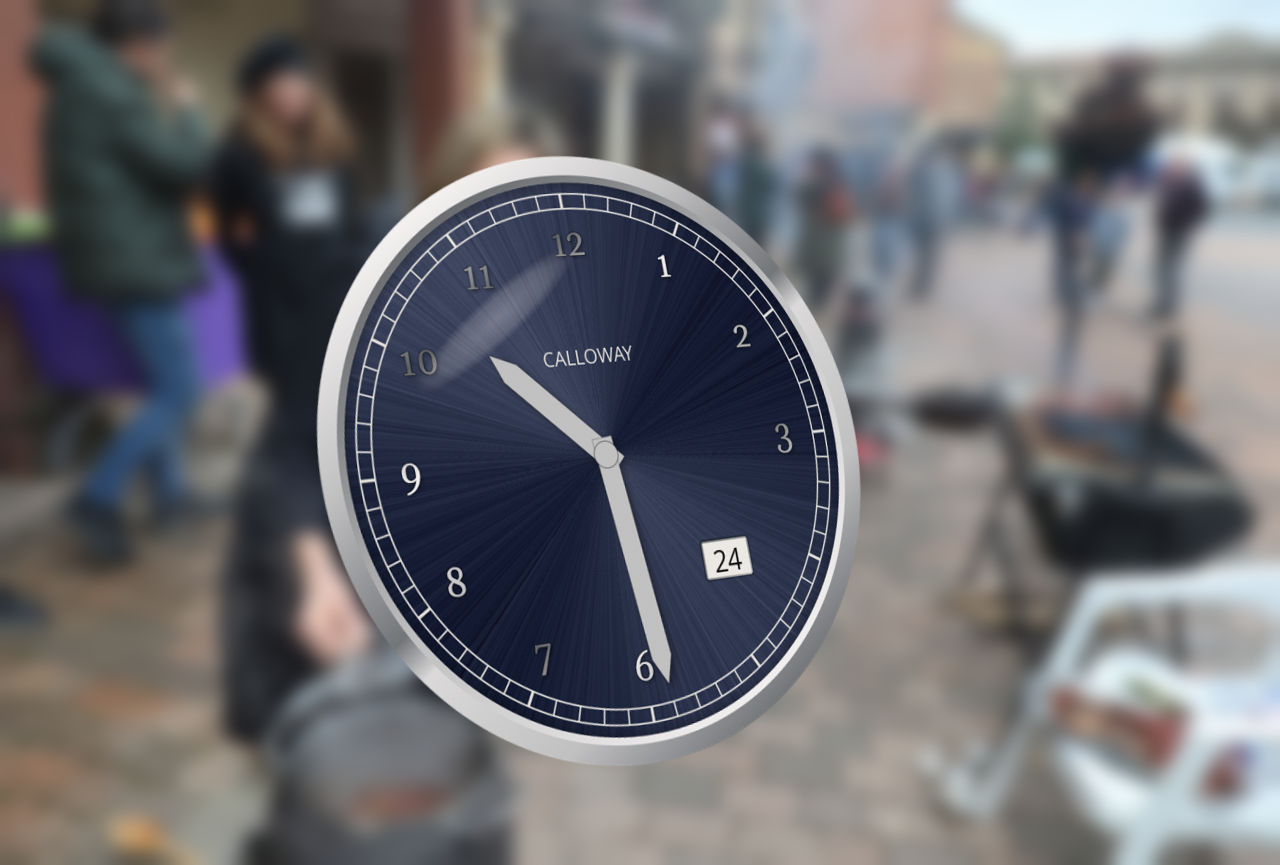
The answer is 10:29
